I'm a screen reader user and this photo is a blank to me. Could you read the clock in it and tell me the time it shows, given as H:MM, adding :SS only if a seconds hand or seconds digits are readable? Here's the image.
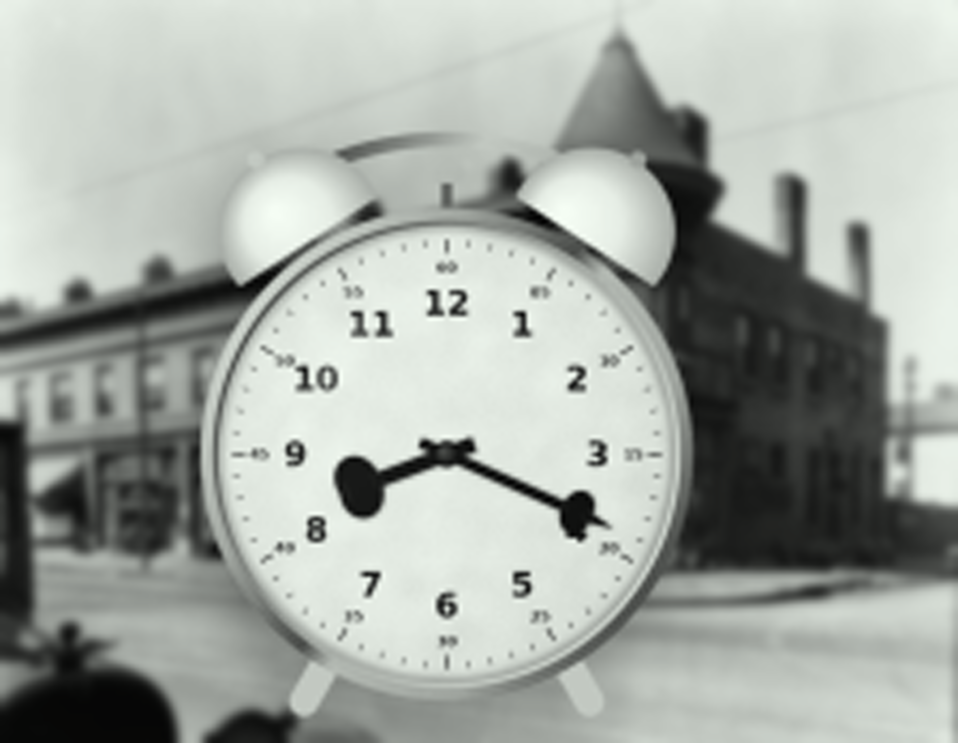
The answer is 8:19
